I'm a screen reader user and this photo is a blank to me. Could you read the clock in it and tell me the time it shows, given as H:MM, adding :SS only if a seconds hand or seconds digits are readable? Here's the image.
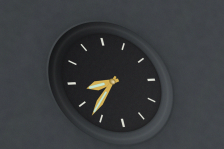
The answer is 8:37
